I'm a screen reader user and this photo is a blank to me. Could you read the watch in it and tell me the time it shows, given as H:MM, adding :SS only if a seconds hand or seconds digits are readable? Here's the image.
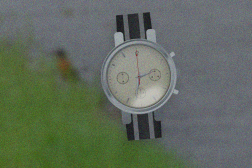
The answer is 2:32
